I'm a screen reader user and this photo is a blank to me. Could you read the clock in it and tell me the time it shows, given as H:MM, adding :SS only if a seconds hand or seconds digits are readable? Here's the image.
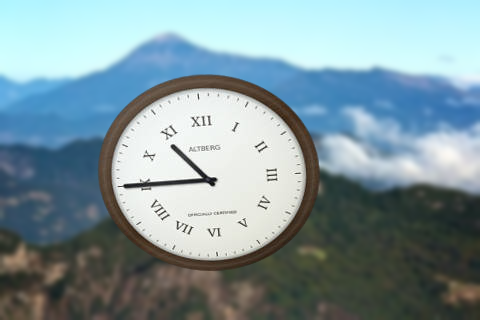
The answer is 10:45
